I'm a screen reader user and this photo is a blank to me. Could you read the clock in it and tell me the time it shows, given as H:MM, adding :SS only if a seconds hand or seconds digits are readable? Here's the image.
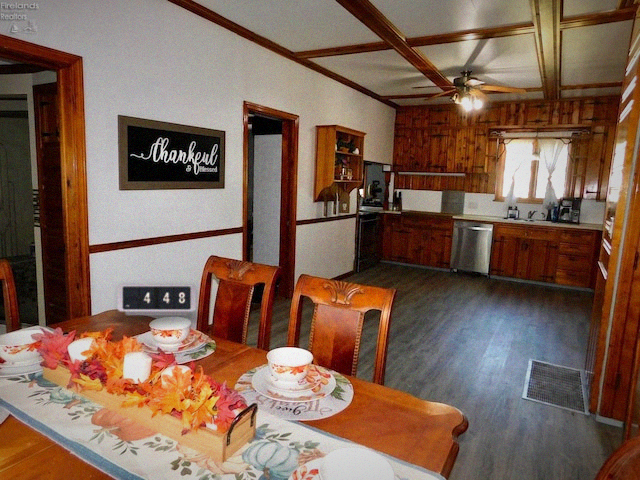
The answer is 4:48
